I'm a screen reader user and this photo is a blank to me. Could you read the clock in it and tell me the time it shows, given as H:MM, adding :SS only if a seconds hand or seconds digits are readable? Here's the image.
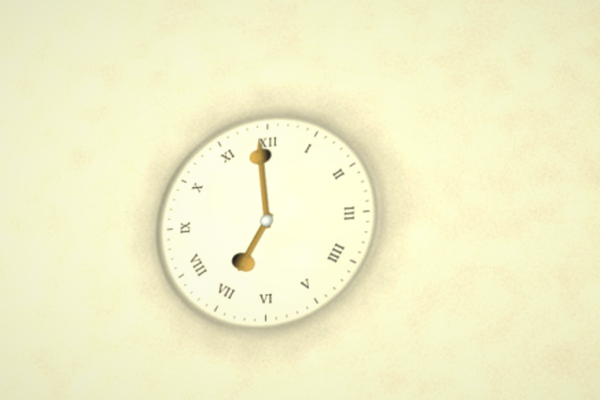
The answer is 6:59
